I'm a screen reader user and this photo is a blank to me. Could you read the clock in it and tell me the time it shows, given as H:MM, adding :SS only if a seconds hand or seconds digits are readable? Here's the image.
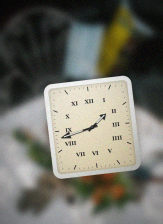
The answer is 1:43
